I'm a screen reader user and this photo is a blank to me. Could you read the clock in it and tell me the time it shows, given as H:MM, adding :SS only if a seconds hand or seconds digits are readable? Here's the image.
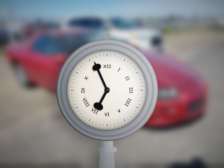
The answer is 6:56
